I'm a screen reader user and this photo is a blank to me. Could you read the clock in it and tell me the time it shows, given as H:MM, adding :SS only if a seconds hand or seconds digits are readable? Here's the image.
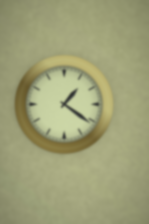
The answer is 1:21
